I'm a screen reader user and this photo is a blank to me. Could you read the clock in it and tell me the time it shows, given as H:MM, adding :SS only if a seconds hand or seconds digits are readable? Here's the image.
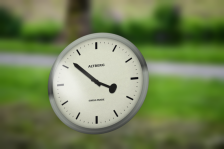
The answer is 3:52
